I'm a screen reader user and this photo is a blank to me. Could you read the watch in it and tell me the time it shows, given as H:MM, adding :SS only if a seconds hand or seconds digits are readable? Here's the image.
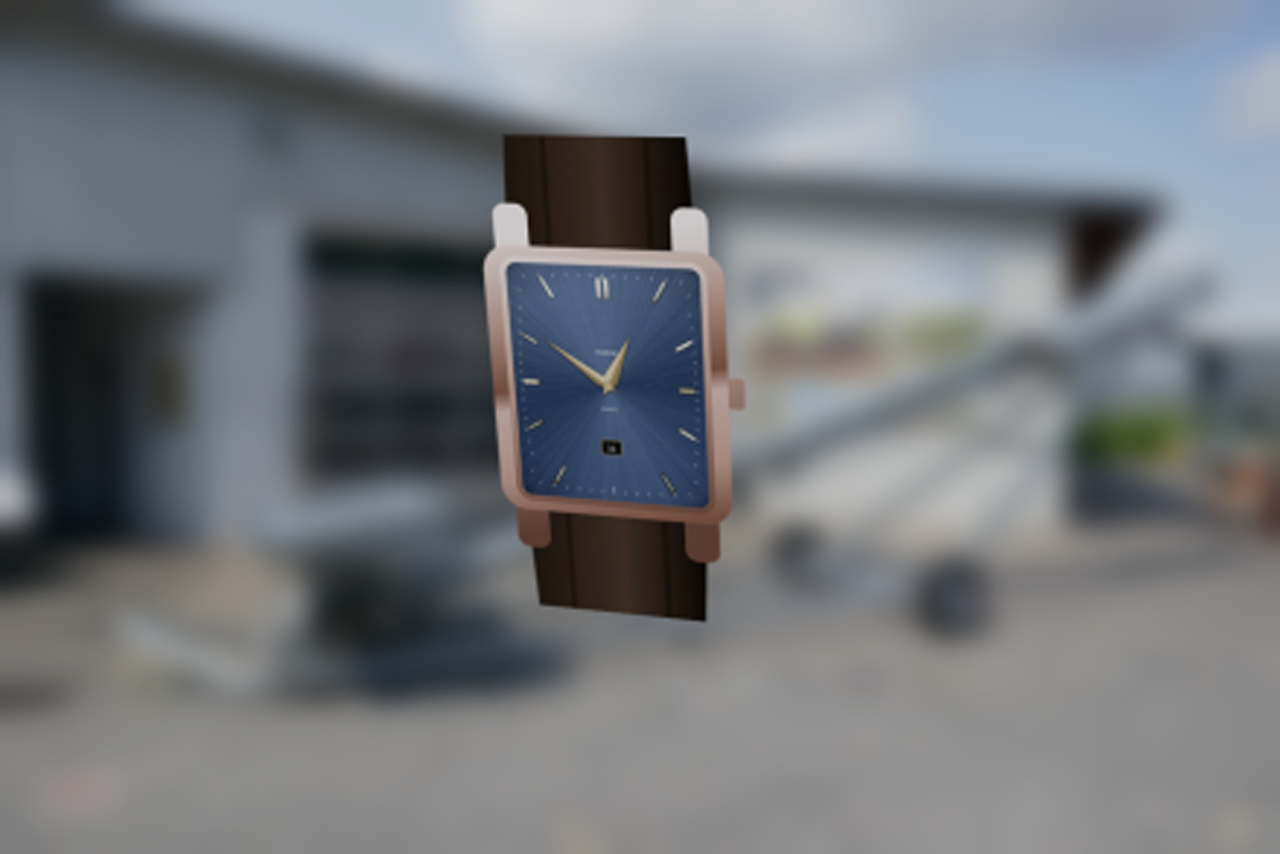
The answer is 12:51
